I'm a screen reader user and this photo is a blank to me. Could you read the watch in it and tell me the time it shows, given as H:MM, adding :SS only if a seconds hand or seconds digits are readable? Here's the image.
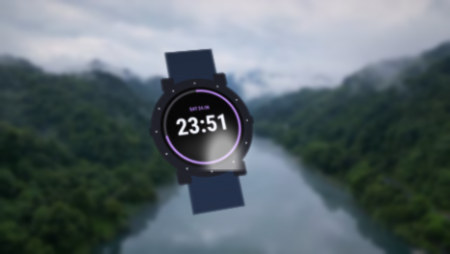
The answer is 23:51
